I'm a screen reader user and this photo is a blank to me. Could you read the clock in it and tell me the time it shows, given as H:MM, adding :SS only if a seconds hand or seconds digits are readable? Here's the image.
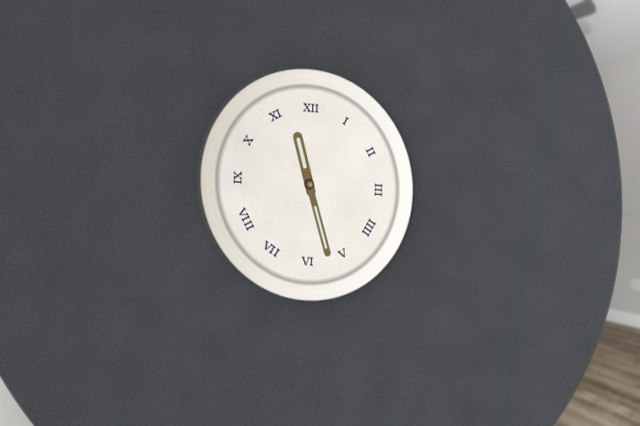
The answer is 11:27
